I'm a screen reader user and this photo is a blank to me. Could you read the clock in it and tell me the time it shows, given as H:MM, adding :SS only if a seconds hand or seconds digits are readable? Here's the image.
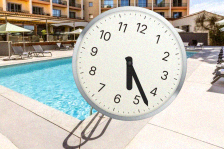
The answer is 5:23
